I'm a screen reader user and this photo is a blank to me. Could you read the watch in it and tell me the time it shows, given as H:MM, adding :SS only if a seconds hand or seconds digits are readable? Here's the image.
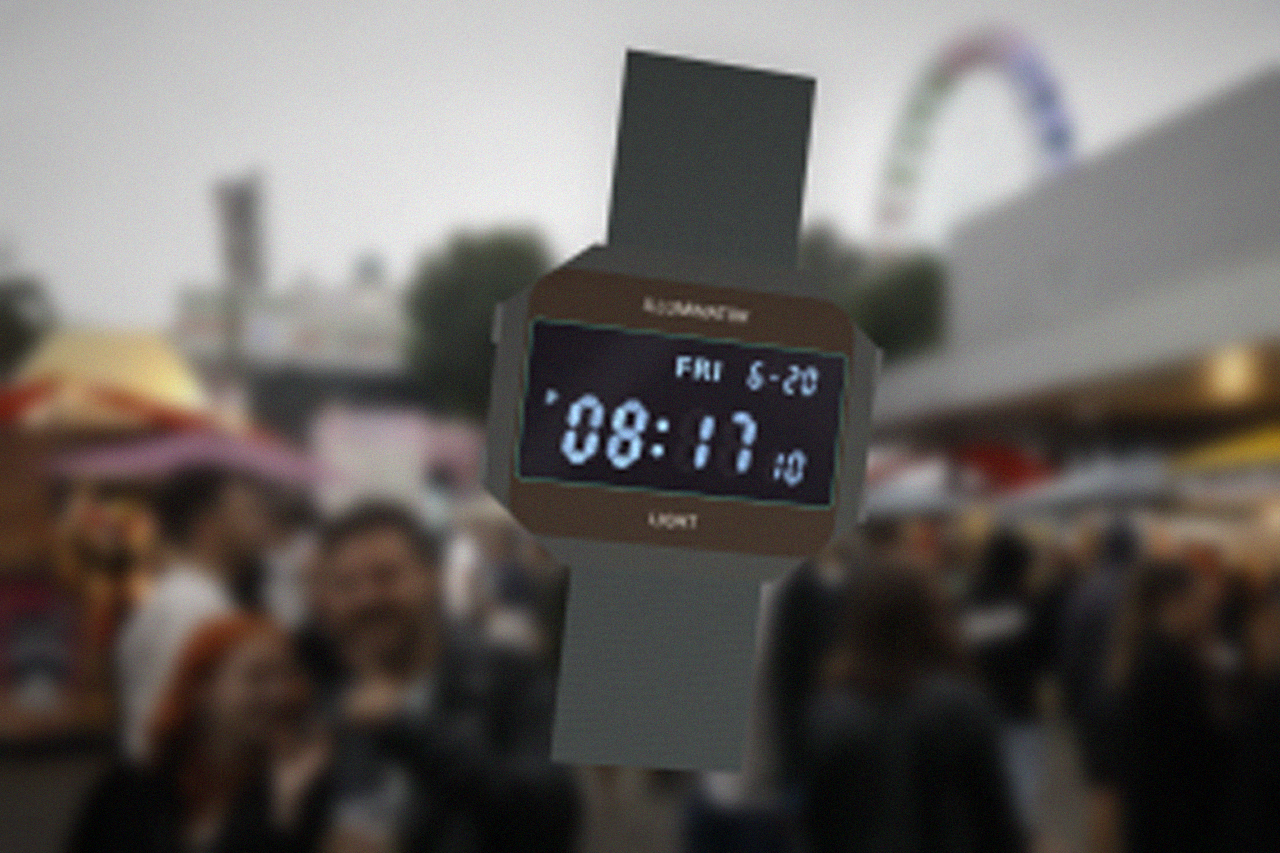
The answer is 8:17:10
